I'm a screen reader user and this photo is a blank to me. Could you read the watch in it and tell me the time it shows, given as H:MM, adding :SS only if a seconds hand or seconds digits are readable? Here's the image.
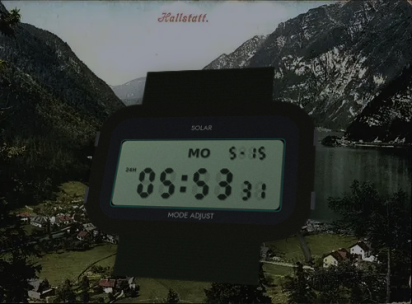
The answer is 5:53:31
